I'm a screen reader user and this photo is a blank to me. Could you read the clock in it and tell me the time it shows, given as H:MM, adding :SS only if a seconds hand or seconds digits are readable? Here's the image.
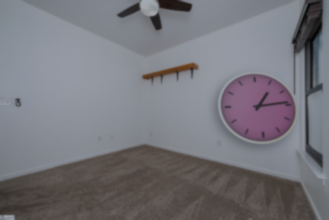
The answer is 1:14
